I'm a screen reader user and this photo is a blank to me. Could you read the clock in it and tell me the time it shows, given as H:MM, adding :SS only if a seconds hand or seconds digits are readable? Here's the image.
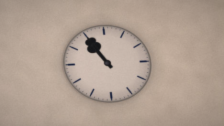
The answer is 10:55
